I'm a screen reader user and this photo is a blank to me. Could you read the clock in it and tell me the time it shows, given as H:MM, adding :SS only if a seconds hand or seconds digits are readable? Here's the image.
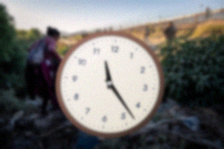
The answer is 11:23
